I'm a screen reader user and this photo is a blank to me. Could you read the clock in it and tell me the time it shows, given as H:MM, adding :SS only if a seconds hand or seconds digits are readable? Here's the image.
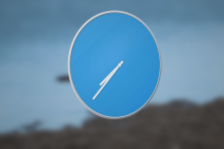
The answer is 7:37
